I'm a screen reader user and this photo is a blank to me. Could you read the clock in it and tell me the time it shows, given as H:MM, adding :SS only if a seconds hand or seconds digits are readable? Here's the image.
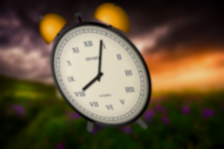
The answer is 8:04
